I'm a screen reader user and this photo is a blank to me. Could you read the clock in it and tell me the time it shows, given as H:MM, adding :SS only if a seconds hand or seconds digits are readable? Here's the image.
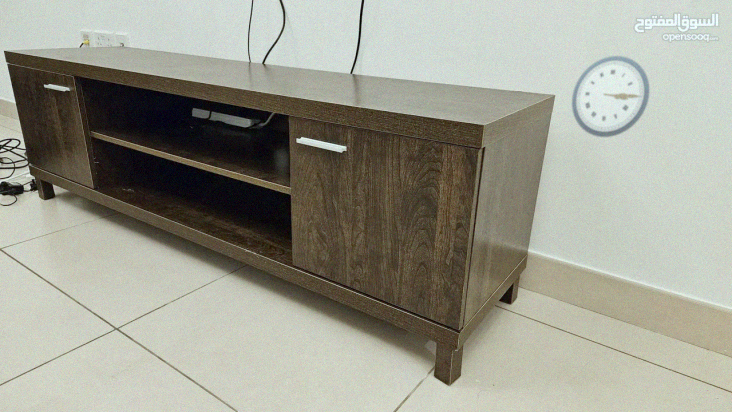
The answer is 3:15
